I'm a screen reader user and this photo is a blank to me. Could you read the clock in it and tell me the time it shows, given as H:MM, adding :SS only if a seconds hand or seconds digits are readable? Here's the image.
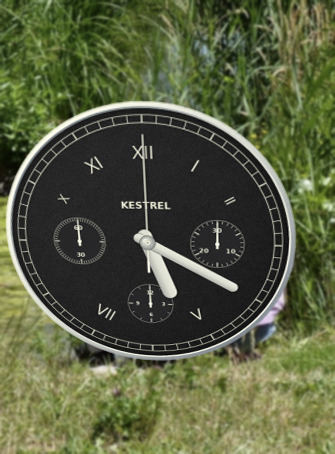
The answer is 5:20
